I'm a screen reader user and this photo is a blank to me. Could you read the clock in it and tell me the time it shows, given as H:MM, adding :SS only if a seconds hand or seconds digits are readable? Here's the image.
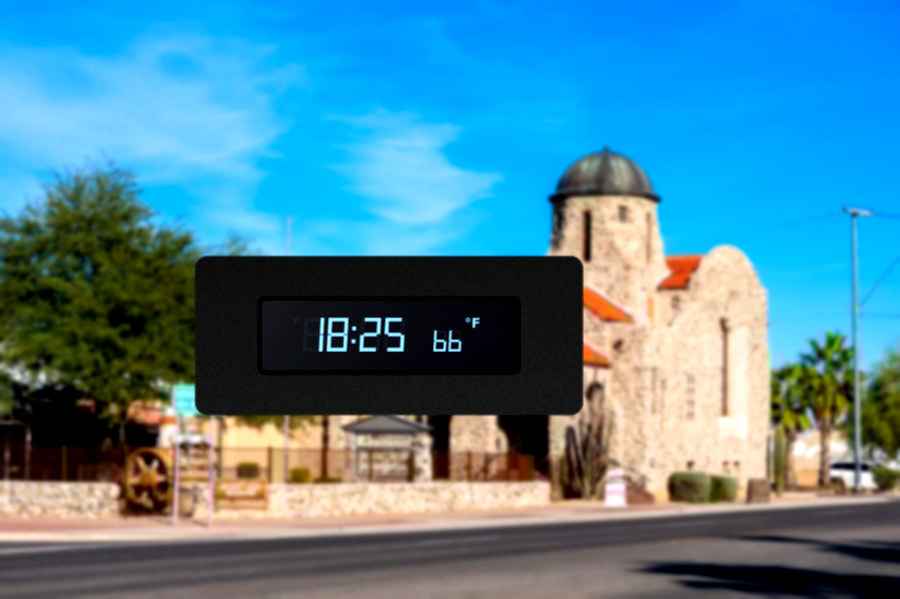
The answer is 18:25
